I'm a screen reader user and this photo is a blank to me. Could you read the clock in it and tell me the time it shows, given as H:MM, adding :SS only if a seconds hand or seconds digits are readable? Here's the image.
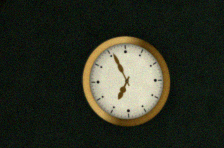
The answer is 6:56
